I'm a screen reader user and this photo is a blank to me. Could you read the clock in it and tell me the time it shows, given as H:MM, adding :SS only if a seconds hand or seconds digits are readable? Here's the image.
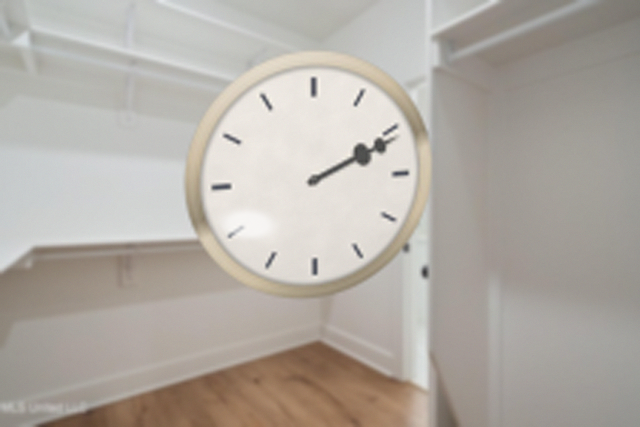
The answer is 2:11
